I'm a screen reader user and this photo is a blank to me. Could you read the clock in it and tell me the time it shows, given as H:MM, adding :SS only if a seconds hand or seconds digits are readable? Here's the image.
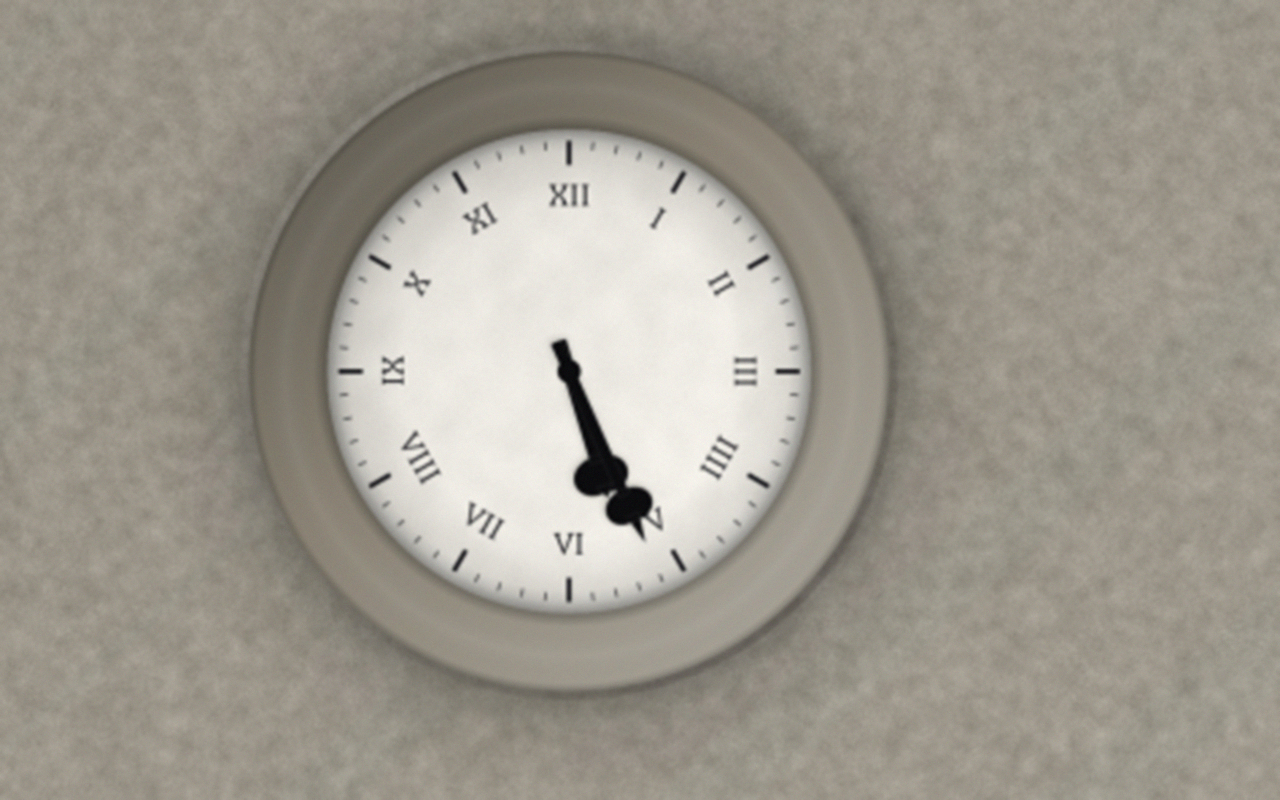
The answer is 5:26
